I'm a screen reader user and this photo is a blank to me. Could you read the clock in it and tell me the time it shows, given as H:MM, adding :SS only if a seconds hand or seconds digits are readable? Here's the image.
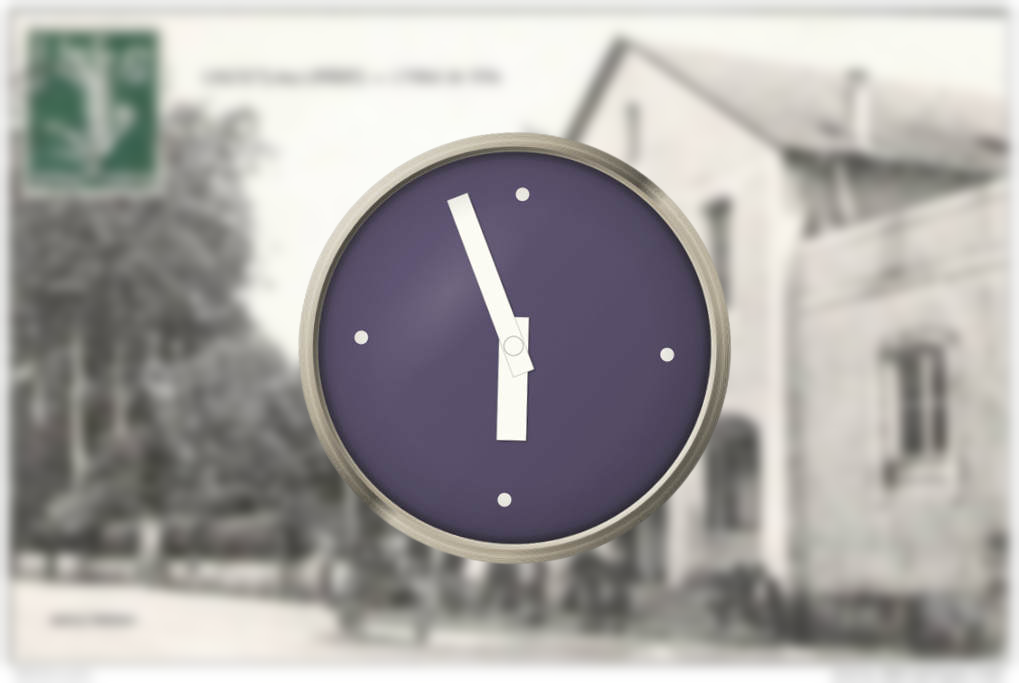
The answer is 5:56
